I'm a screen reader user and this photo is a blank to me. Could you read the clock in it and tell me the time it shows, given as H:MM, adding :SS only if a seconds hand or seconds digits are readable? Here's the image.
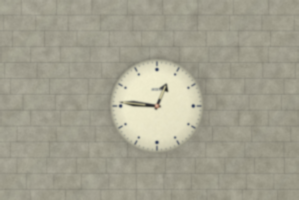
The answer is 12:46
